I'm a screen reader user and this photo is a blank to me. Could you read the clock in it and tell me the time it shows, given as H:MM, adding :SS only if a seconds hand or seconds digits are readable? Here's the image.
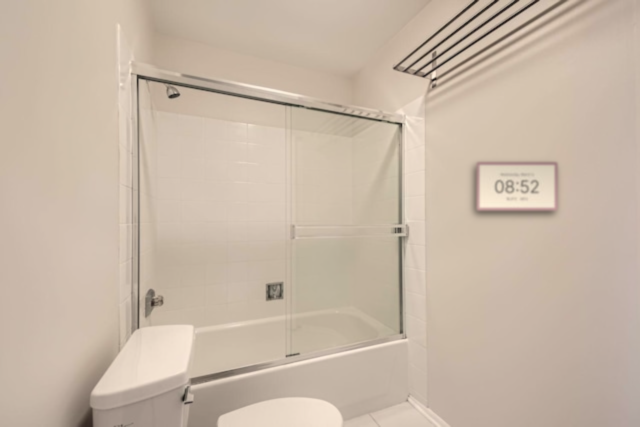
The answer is 8:52
